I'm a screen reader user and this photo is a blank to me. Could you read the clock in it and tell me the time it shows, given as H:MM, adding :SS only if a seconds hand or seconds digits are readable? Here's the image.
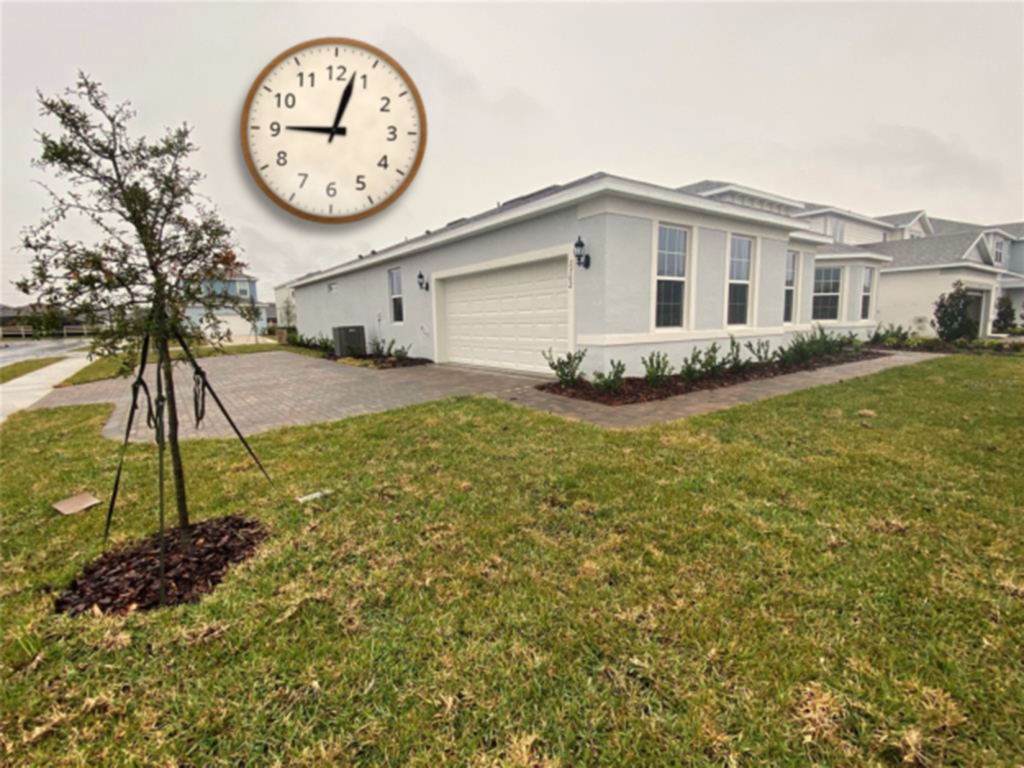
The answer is 9:03
